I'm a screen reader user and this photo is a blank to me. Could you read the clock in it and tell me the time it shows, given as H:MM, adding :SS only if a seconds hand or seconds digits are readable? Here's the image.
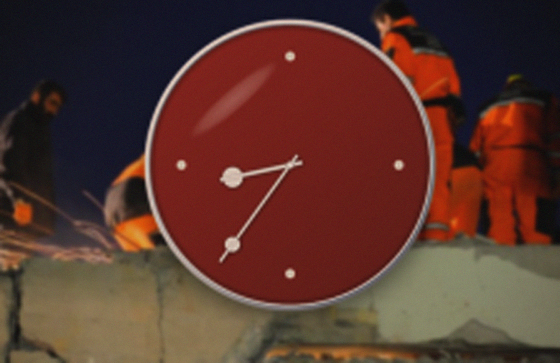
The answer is 8:36
